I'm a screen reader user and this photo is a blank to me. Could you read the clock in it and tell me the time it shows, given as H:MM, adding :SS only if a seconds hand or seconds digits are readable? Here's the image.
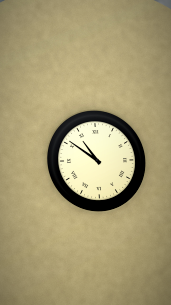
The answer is 10:51
